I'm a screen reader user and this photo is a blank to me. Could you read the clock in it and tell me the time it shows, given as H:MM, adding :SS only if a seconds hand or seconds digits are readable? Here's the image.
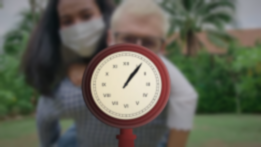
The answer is 1:06
